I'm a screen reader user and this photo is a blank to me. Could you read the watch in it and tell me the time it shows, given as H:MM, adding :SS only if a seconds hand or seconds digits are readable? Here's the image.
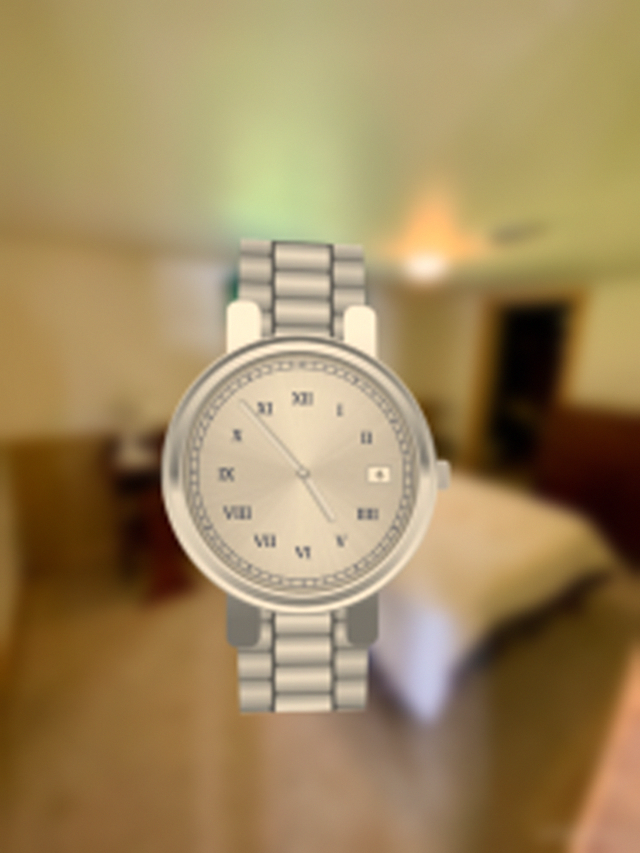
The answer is 4:53
